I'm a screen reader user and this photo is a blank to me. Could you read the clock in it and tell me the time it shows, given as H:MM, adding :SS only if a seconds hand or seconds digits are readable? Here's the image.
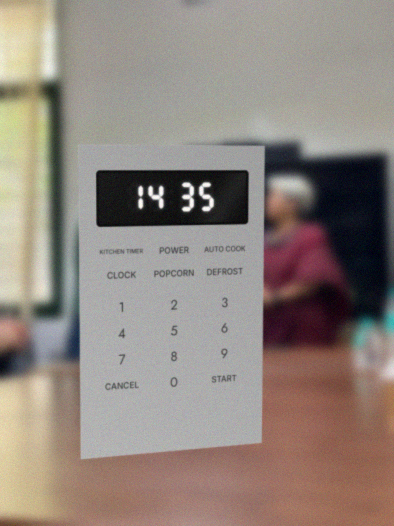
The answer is 14:35
